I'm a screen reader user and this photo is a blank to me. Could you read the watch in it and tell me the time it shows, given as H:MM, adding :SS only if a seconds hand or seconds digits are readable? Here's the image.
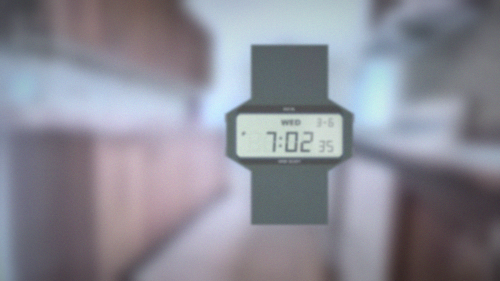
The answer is 7:02
